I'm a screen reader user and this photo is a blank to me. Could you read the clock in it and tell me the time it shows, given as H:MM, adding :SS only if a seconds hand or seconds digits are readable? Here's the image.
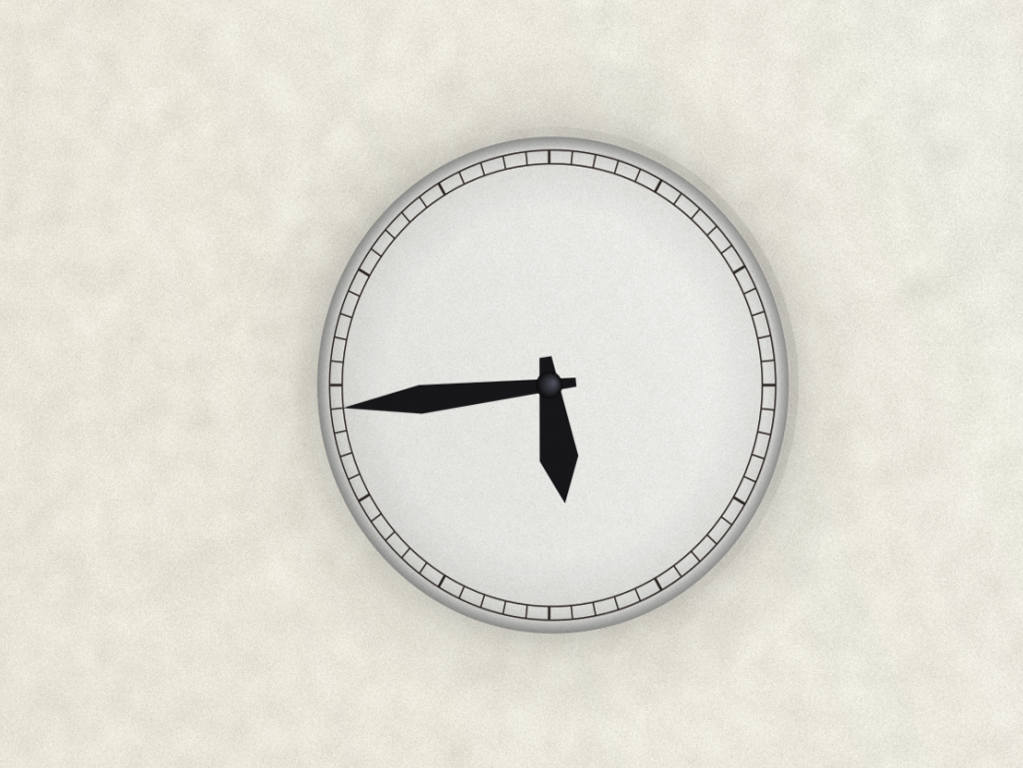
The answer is 5:44
